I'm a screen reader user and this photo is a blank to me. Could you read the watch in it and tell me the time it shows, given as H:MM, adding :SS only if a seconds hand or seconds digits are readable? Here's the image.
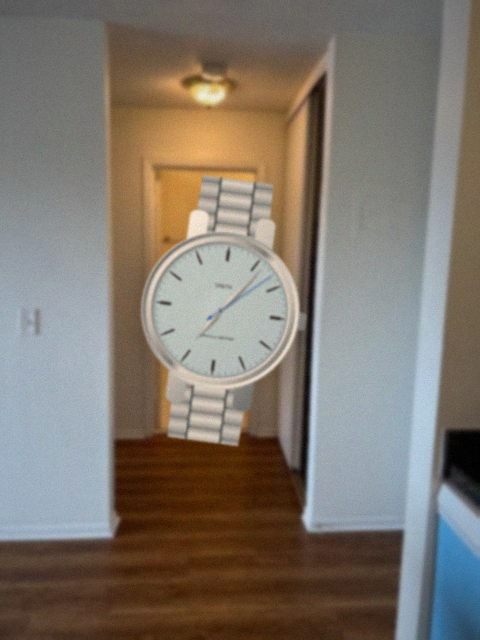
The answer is 7:06:08
